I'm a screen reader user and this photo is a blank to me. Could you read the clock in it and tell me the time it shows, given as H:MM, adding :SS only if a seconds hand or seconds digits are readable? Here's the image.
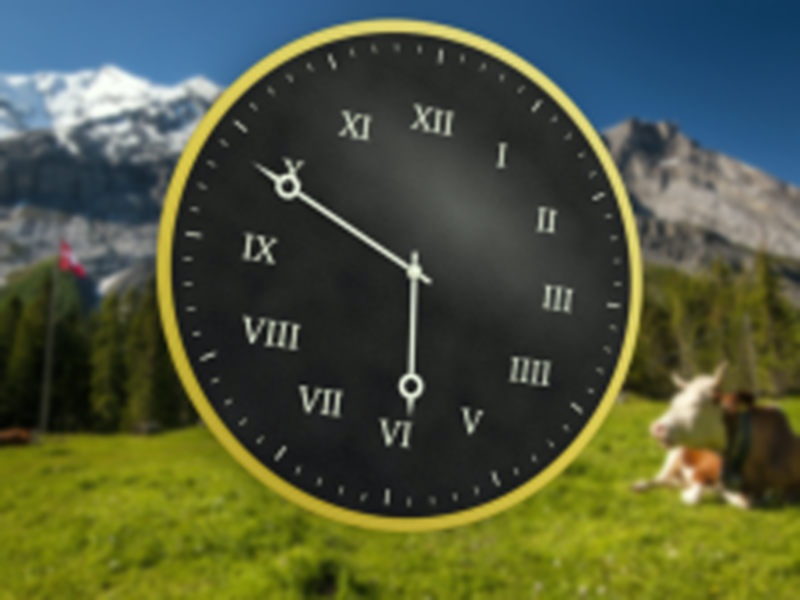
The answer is 5:49
